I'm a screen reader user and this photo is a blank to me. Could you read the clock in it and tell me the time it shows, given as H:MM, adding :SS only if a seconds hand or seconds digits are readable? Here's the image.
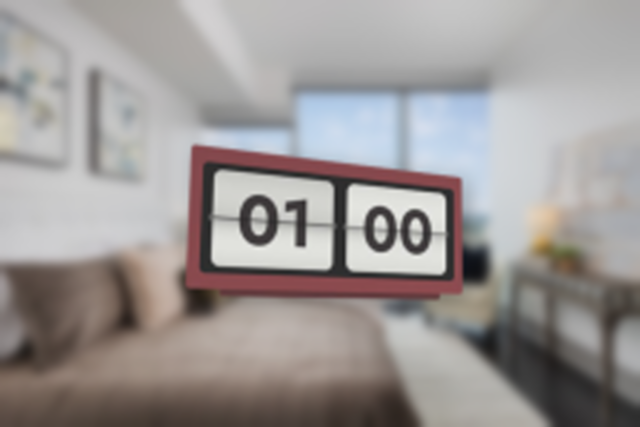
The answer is 1:00
